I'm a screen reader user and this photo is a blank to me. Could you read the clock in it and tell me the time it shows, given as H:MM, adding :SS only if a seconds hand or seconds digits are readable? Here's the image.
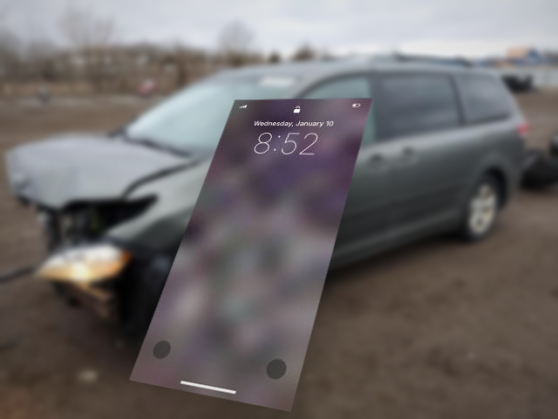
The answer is 8:52
